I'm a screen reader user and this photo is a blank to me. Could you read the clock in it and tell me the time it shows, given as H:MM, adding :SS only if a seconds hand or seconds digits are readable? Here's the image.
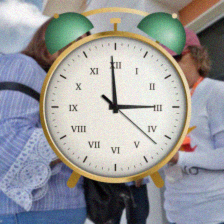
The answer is 2:59:22
